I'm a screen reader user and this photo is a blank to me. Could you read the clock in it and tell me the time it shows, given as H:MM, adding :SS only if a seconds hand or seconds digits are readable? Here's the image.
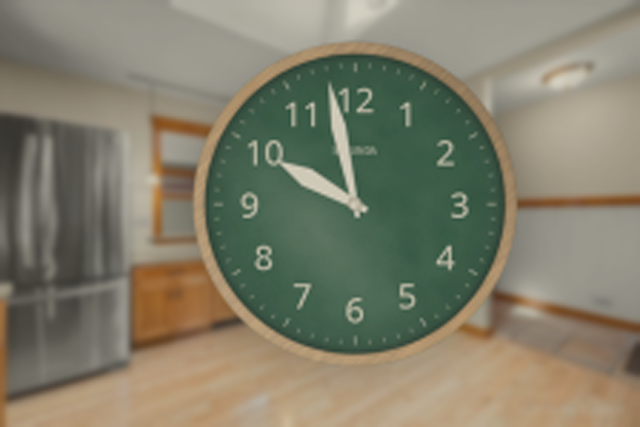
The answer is 9:58
